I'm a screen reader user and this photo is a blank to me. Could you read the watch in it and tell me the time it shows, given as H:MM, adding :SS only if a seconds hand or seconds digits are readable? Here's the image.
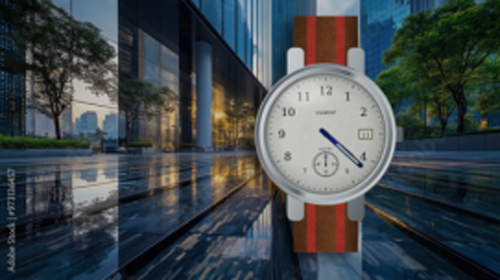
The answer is 4:22
